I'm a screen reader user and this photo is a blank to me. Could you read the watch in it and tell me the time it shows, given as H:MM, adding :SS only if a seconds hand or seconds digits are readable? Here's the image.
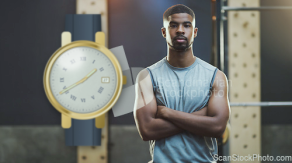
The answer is 1:40
